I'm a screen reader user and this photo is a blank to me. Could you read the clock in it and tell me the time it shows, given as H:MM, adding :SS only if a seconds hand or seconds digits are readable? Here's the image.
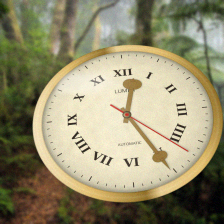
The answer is 12:25:22
